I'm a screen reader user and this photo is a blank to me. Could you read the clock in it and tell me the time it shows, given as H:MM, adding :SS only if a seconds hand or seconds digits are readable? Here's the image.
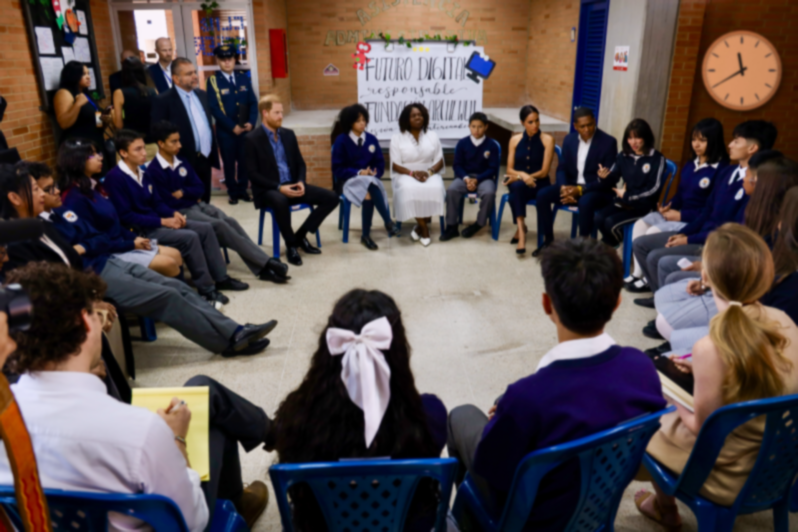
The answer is 11:40
